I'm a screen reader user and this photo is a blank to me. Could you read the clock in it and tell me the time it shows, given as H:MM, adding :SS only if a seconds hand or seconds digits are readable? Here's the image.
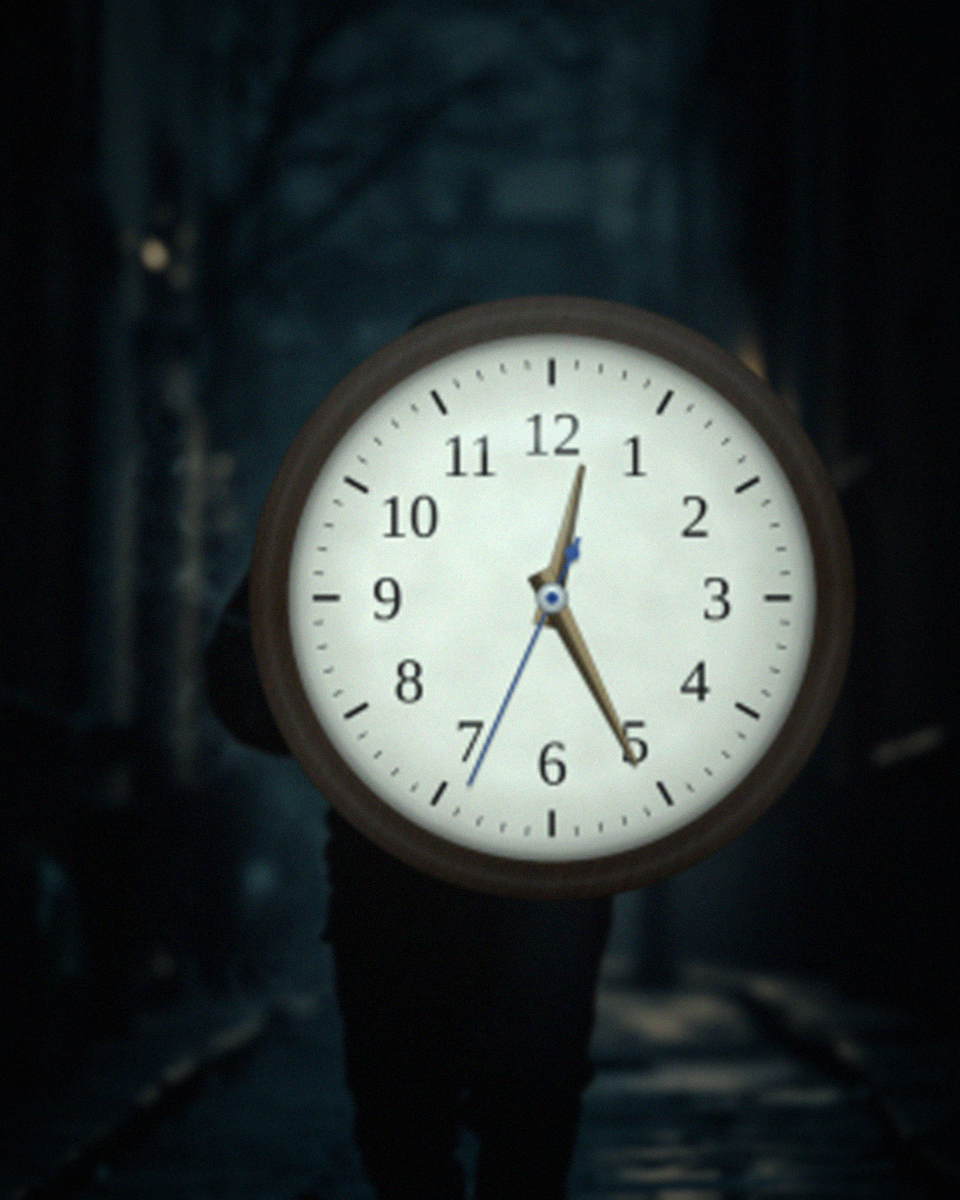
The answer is 12:25:34
